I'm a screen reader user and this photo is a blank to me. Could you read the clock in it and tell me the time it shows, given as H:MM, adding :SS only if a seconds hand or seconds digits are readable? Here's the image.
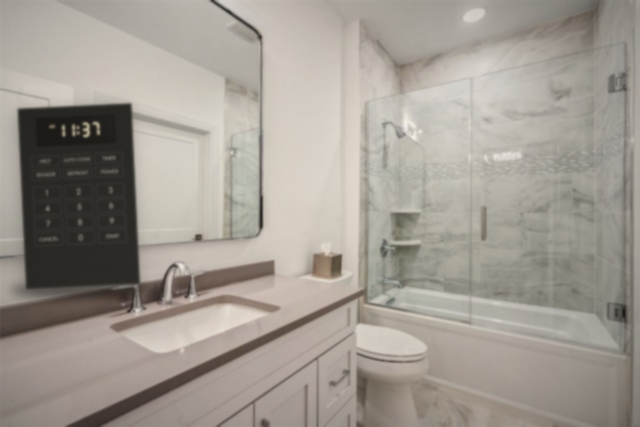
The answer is 11:37
